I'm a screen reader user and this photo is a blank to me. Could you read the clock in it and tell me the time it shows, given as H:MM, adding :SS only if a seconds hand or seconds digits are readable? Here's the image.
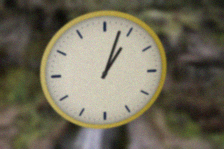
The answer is 1:03
